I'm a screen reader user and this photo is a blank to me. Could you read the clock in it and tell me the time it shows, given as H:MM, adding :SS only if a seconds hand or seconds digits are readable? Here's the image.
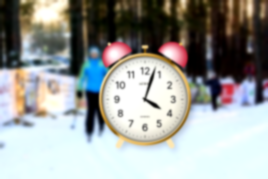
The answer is 4:03
